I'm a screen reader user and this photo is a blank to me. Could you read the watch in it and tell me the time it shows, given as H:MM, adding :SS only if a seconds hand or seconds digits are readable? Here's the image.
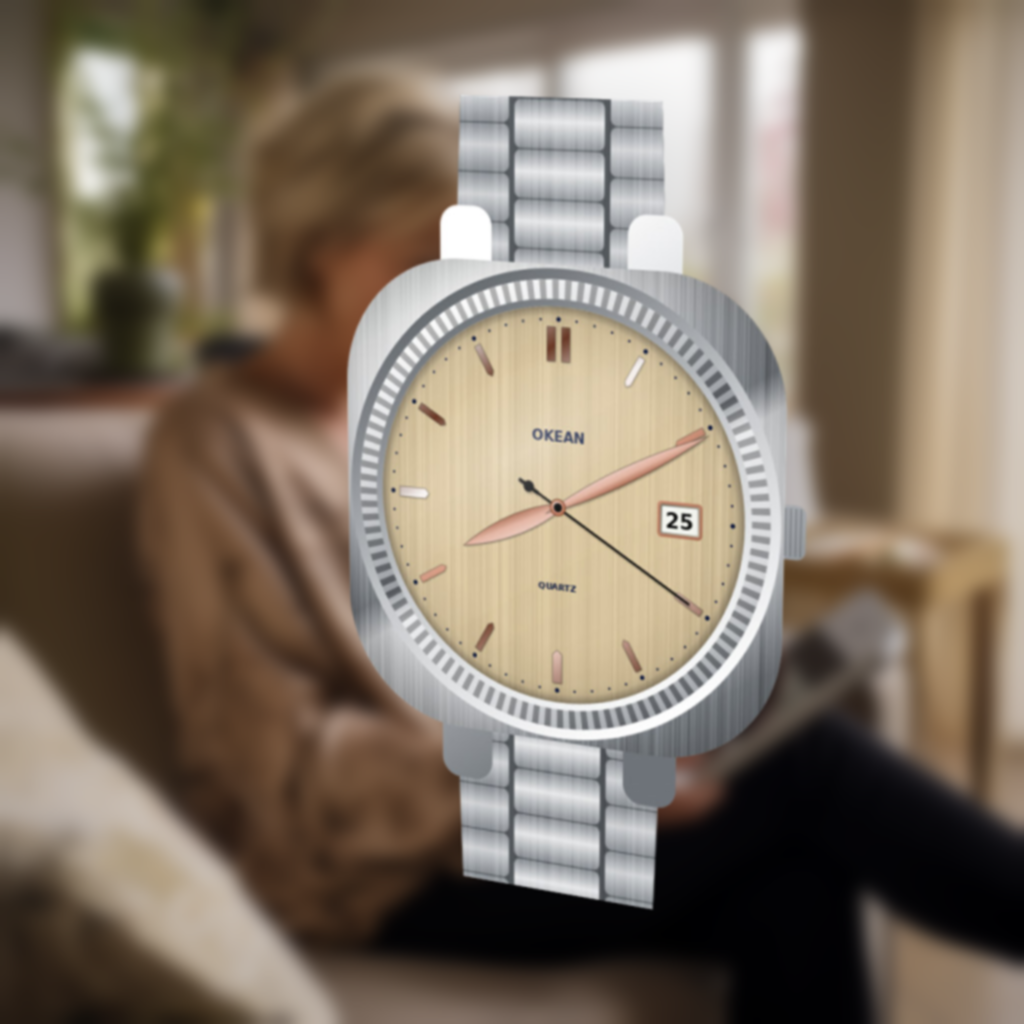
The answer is 8:10:20
